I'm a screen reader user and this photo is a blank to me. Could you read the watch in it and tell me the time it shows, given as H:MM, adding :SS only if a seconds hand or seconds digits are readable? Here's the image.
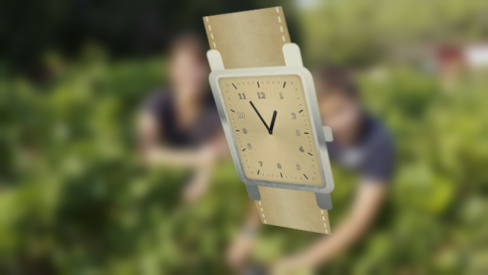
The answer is 12:56
